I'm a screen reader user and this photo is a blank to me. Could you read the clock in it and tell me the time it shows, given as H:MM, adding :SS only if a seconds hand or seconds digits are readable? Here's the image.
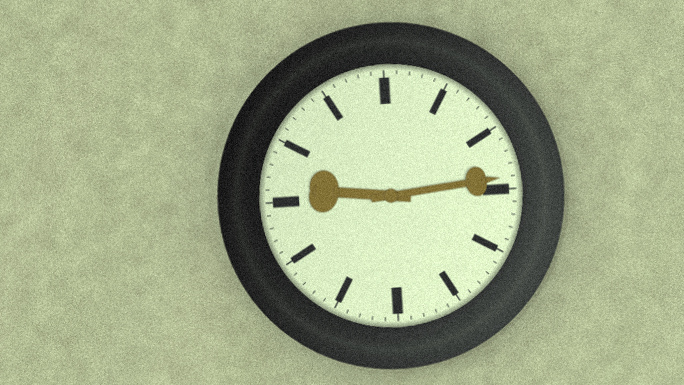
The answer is 9:14
